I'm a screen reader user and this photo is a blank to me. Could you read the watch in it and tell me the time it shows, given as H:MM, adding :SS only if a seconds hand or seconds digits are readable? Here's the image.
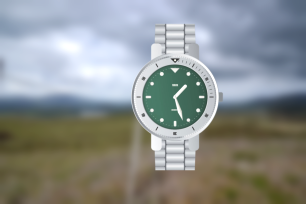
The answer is 1:27
